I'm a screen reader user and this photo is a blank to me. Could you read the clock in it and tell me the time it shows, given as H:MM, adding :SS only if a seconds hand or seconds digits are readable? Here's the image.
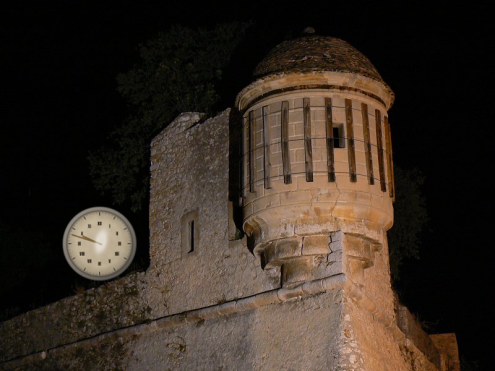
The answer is 9:48
